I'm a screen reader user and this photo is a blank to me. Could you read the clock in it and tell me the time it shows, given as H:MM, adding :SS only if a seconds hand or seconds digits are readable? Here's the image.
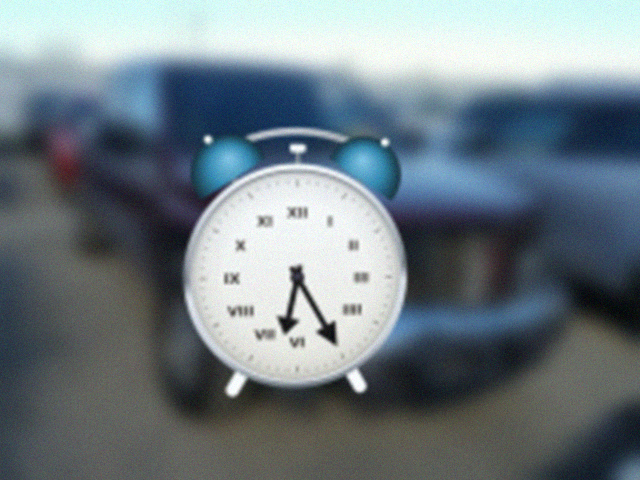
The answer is 6:25
